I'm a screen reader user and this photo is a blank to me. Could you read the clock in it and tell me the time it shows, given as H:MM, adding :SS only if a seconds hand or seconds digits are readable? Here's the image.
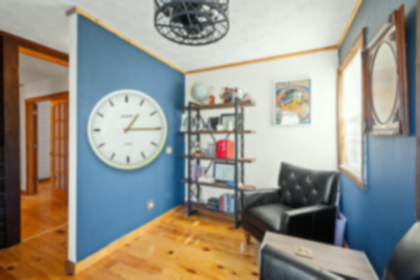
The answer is 1:15
